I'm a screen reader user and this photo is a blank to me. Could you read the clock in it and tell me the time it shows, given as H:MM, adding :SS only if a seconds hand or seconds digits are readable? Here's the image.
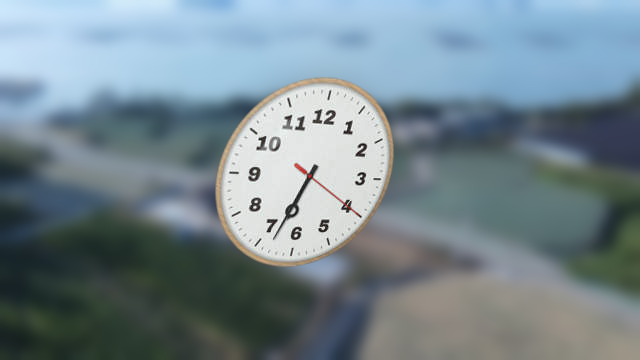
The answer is 6:33:20
